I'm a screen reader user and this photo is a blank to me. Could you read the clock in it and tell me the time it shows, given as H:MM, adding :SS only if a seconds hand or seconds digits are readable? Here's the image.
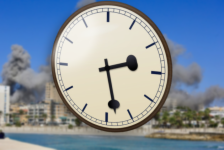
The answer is 2:28
